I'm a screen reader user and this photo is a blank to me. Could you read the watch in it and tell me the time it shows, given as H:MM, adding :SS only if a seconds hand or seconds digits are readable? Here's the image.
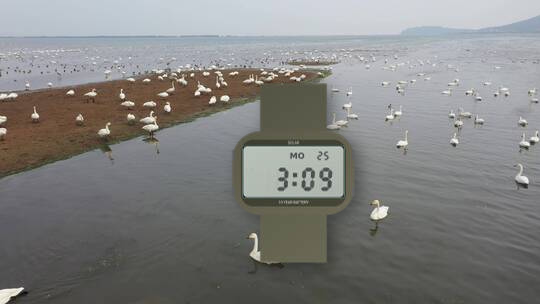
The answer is 3:09
